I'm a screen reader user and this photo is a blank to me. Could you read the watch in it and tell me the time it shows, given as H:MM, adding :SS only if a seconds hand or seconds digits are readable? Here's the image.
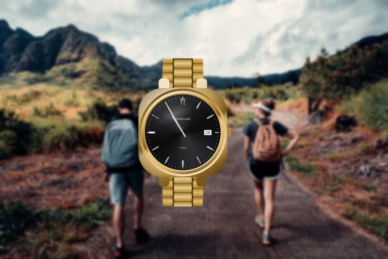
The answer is 10:55
